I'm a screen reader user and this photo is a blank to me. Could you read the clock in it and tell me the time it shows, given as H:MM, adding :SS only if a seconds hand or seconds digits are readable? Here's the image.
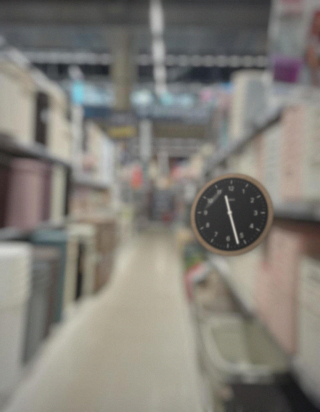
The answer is 11:27
